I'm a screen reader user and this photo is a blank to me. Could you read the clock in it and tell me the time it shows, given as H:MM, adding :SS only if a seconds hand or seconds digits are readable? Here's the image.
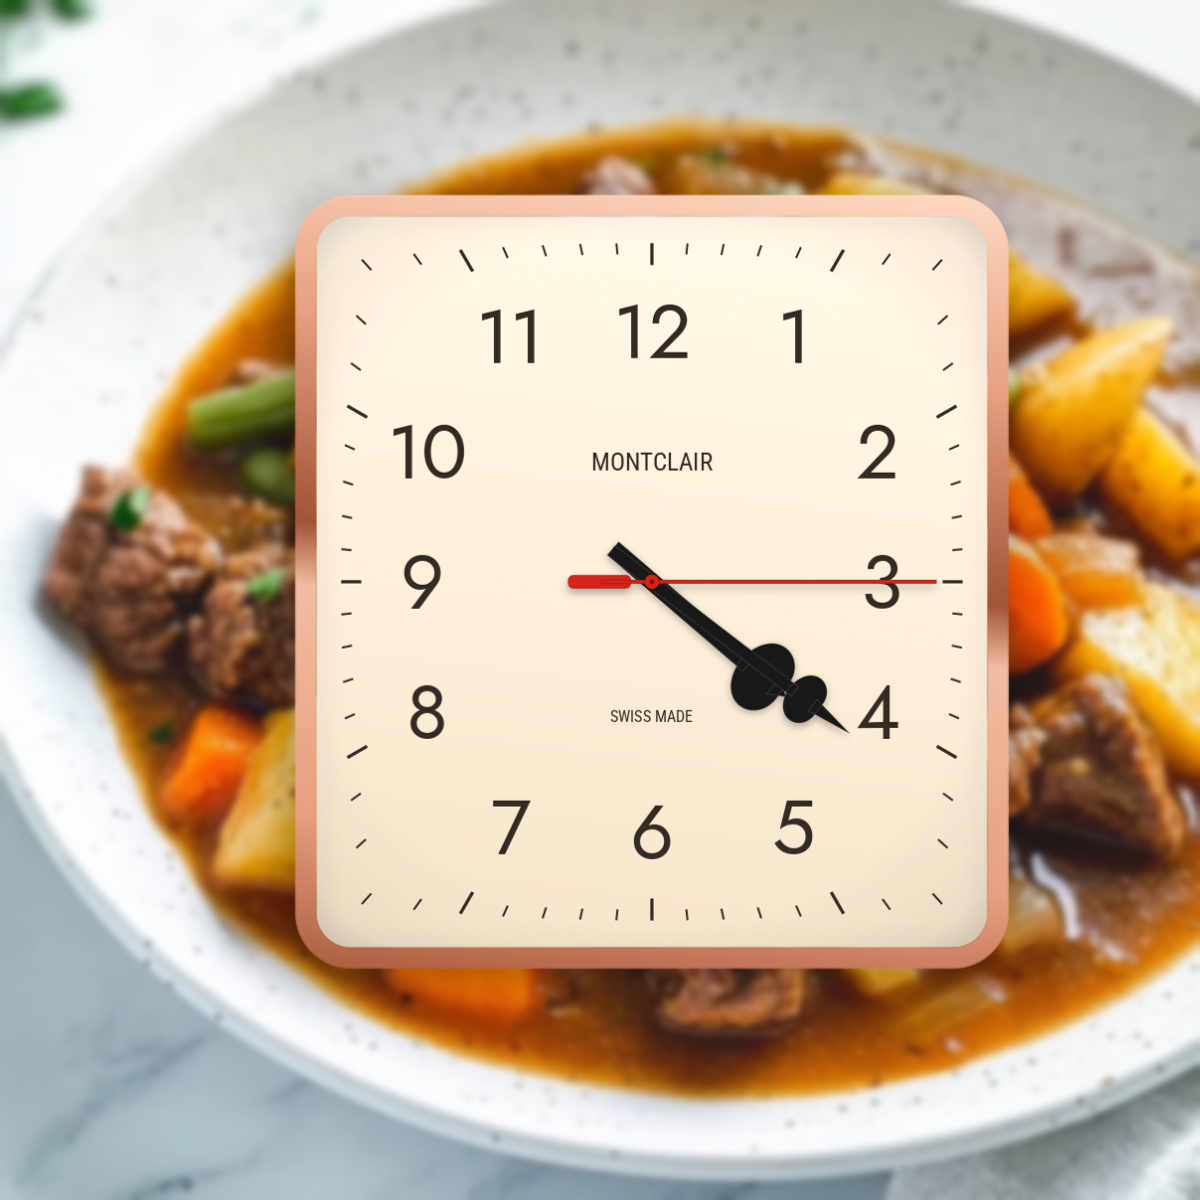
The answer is 4:21:15
